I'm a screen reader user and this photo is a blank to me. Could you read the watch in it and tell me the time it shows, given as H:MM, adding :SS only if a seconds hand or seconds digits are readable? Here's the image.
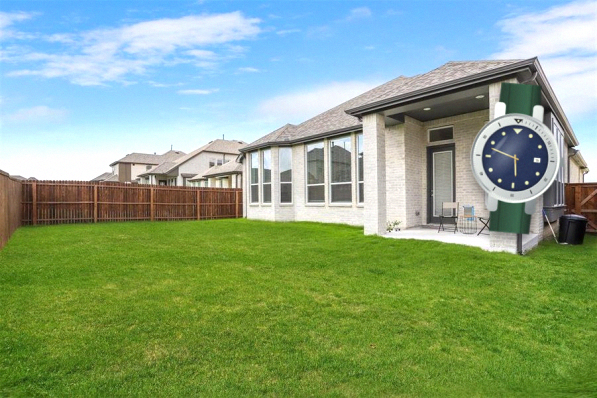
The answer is 5:48
